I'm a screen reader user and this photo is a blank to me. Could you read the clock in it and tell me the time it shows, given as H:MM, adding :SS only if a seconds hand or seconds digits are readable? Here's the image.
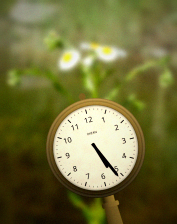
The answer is 5:26
